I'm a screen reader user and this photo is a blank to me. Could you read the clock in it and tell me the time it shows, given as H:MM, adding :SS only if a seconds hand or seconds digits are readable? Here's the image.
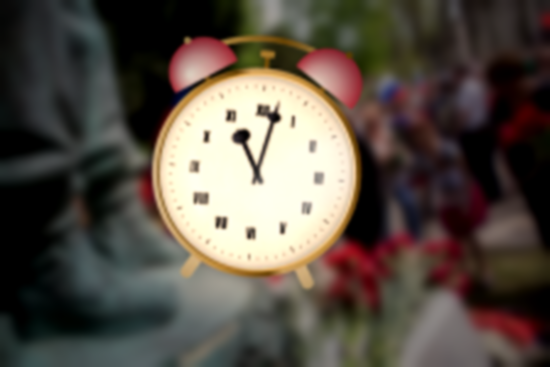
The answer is 11:02
